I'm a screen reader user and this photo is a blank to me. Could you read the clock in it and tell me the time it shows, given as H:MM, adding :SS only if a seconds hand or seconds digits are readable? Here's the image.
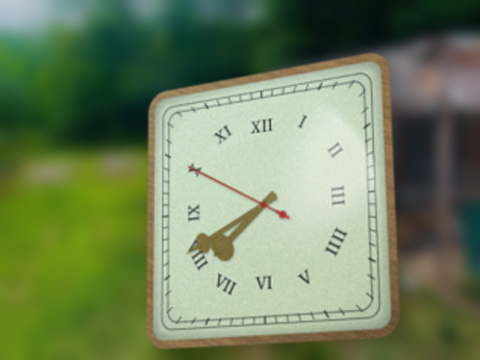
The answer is 7:40:50
